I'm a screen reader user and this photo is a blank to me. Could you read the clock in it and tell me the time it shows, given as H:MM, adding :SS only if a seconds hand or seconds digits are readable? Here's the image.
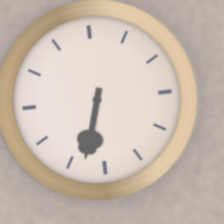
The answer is 6:33
